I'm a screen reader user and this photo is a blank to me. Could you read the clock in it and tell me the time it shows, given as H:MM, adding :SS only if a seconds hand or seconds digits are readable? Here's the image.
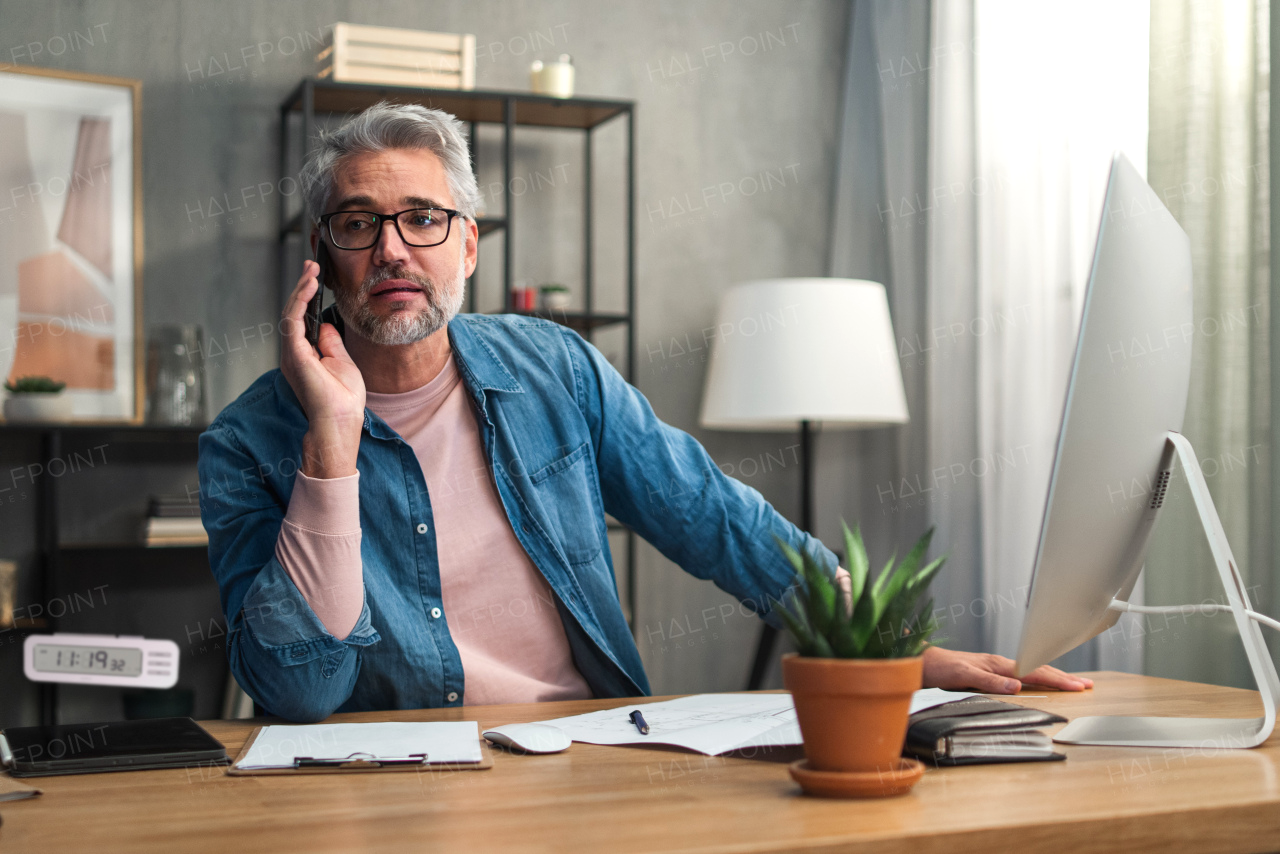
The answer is 11:19
